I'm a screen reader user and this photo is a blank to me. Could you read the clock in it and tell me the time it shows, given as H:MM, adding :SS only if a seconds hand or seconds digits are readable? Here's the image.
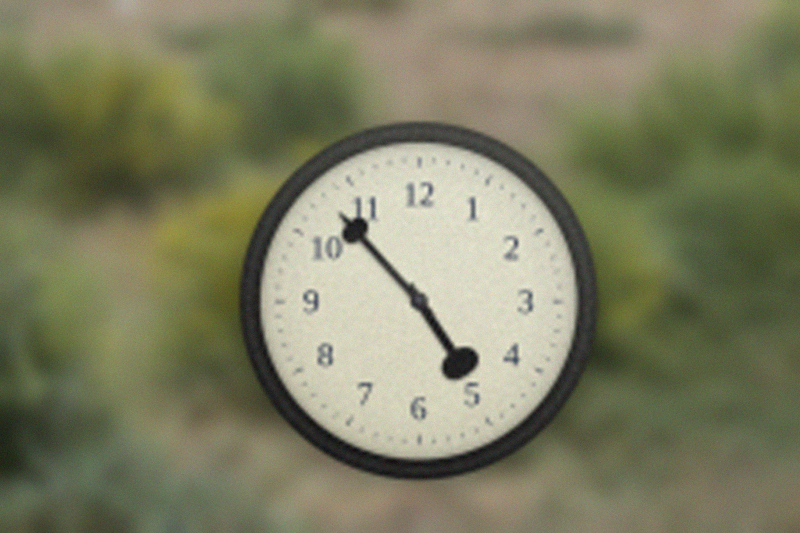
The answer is 4:53
